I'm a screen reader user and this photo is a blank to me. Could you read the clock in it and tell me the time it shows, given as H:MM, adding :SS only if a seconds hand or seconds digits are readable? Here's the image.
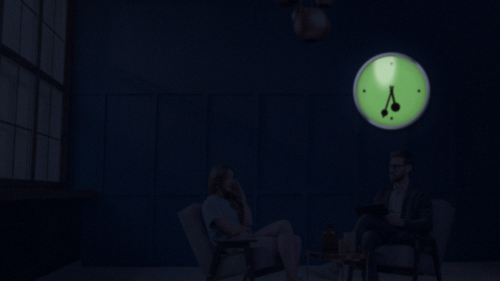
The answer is 5:33
